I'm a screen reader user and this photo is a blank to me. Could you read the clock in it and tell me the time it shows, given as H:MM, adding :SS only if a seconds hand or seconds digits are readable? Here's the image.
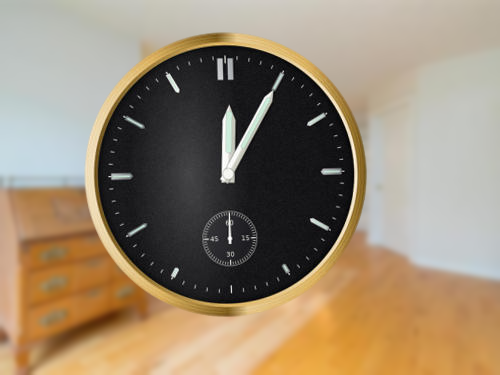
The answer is 12:05
